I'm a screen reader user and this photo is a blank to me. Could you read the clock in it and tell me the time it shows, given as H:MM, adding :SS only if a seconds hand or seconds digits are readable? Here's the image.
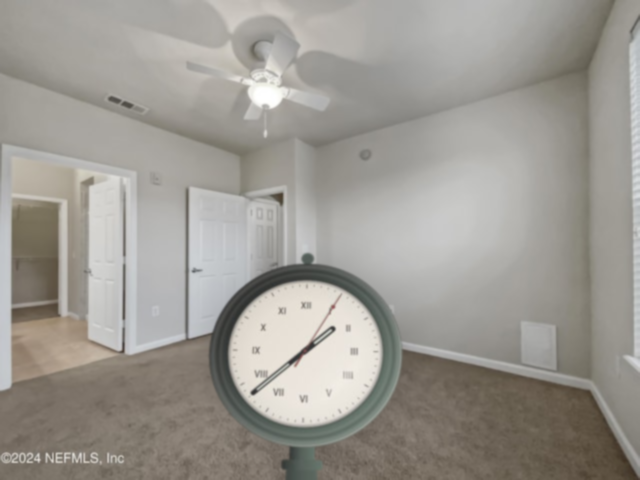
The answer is 1:38:05
